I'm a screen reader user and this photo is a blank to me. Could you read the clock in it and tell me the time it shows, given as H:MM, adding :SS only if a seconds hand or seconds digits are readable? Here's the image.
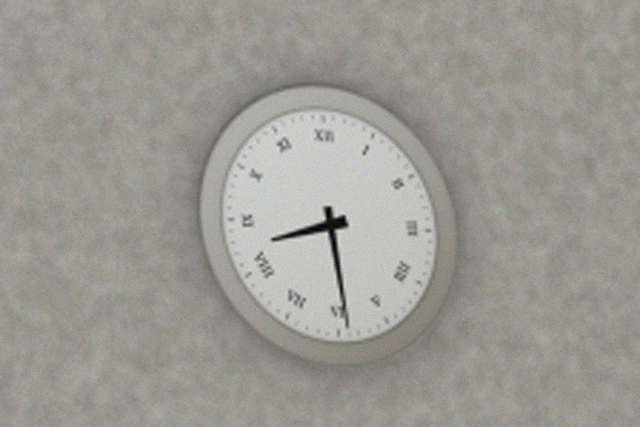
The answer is 8:29
